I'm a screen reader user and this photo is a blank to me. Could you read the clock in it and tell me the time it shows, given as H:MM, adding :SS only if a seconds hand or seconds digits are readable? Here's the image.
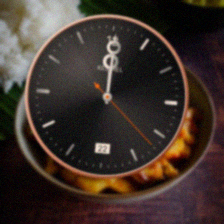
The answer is 12:00:22
